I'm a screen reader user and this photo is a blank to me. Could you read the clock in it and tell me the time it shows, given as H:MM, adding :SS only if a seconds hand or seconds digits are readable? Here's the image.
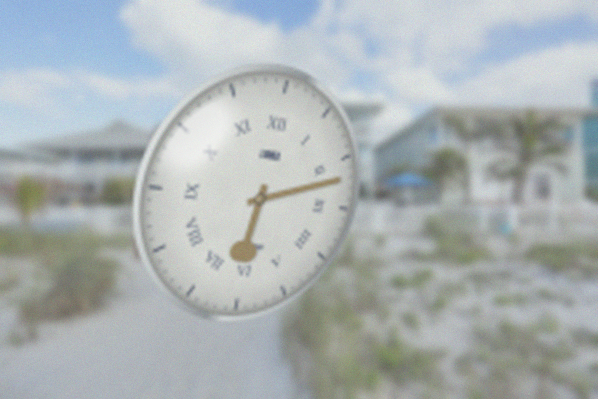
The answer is 6:12
